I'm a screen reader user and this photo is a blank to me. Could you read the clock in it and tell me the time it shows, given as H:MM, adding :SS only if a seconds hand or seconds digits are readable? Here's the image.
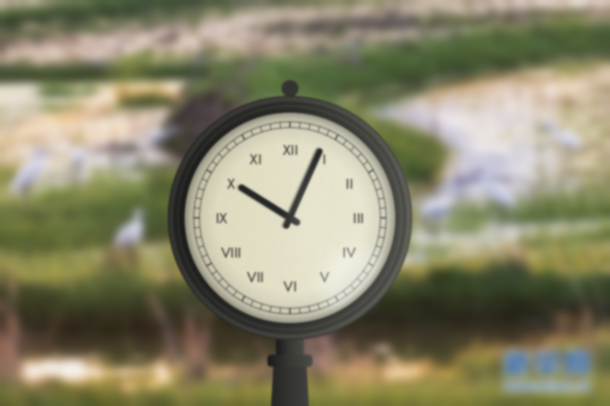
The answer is 10:04
